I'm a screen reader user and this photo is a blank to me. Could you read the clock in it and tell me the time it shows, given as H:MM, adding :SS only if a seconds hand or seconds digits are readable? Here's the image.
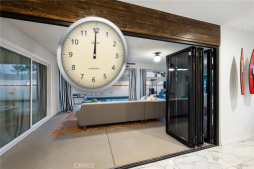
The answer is 12:00
